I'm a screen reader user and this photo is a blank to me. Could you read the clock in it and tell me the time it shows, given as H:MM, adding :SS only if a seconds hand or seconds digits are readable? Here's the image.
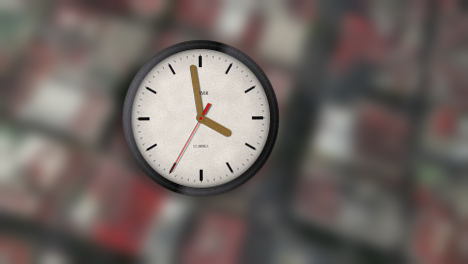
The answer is 3:58:35
